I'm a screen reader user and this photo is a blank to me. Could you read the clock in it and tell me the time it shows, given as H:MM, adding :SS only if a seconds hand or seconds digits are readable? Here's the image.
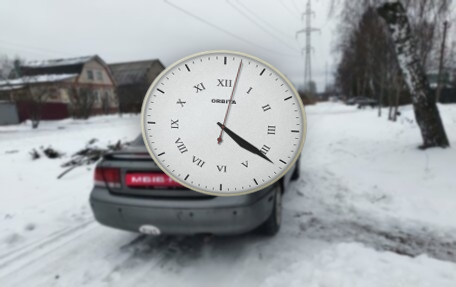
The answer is 4:21:02
